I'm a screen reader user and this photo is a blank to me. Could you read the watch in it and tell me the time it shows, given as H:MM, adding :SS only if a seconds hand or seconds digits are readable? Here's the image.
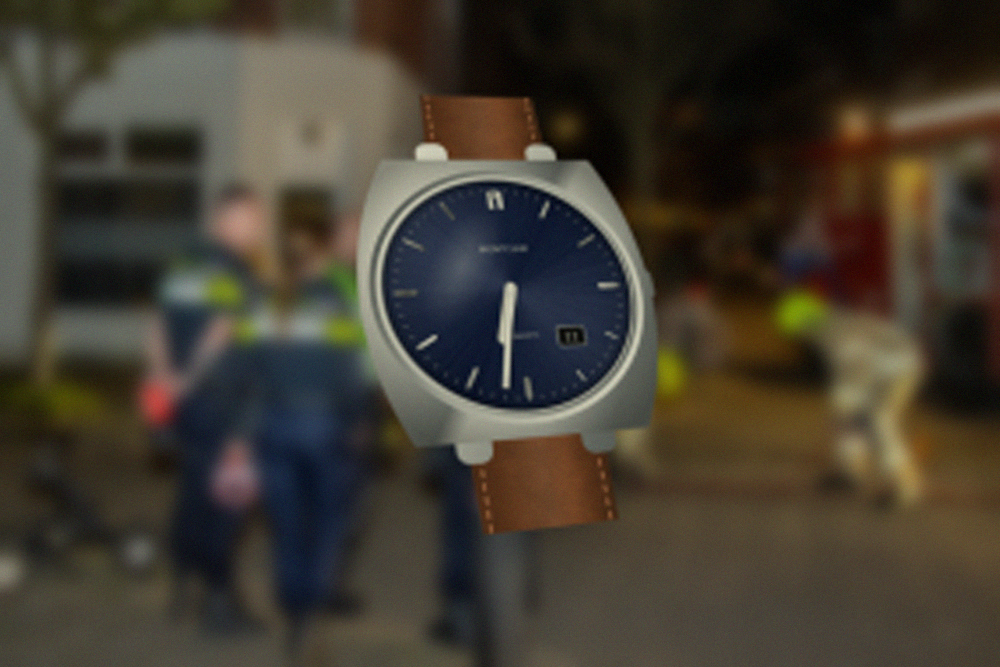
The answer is 6:32
